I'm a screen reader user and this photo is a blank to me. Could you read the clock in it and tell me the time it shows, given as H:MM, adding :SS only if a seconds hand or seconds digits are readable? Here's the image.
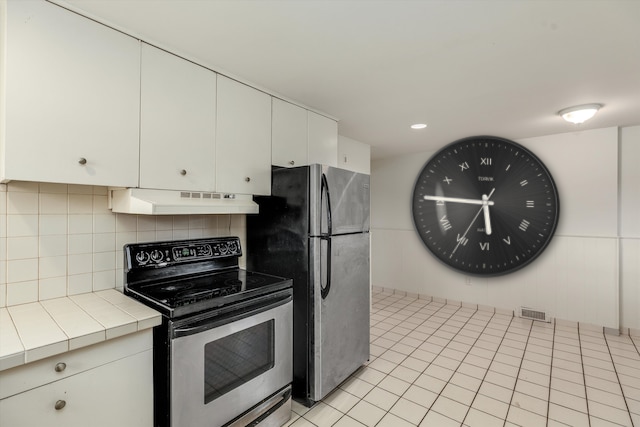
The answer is 5:45:35
